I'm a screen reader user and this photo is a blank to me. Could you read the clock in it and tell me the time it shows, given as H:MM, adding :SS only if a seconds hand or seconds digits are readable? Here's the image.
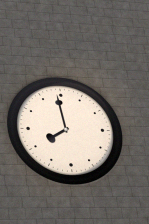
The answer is 7:59
